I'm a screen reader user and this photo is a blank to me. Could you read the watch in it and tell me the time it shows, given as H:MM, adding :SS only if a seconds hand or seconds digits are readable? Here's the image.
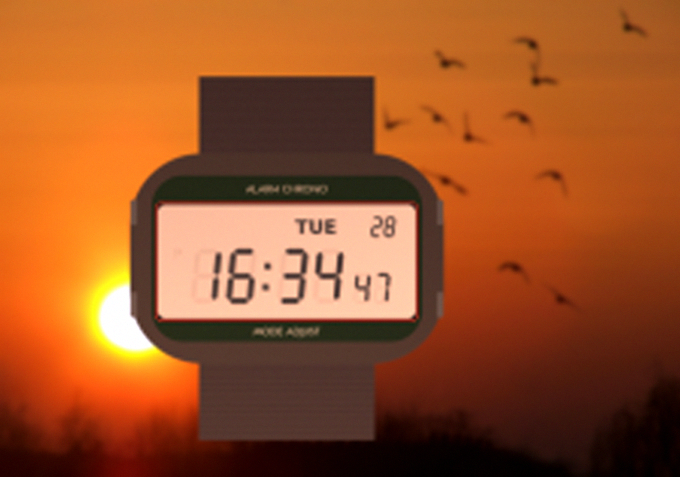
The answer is 16:34:47
